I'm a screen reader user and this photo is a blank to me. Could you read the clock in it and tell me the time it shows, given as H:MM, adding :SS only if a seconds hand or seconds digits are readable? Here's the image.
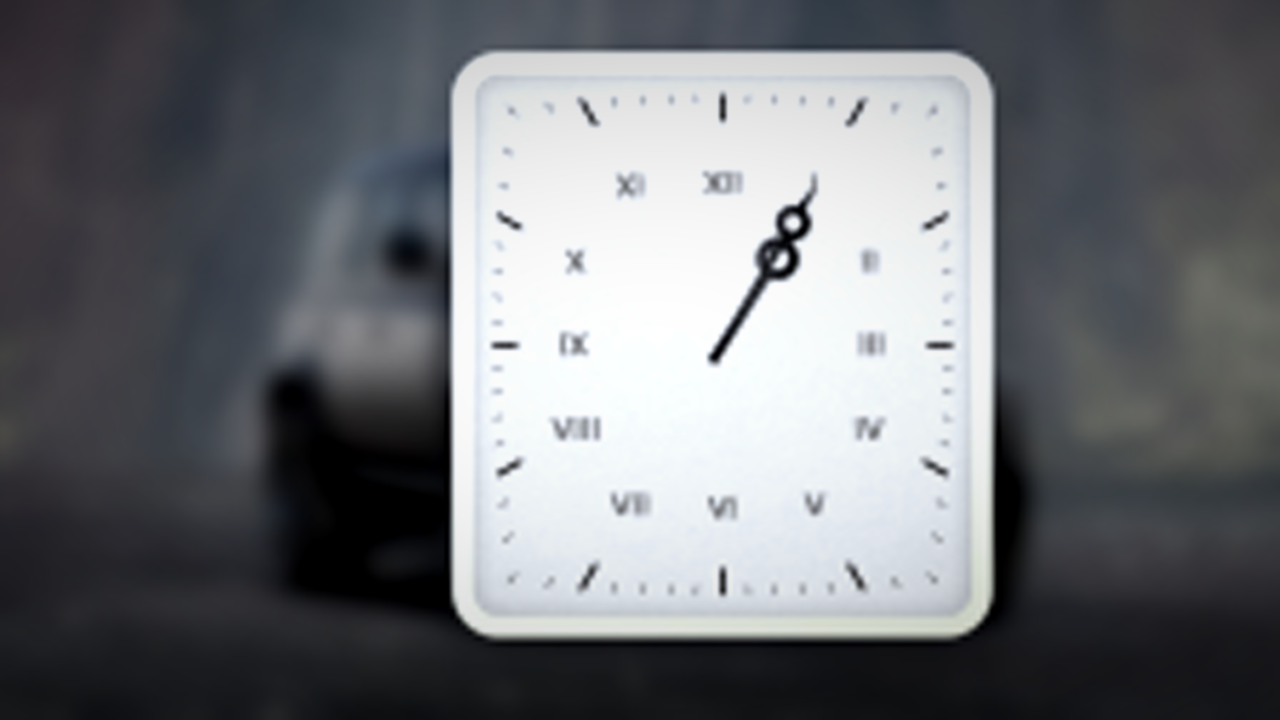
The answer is 1:05
